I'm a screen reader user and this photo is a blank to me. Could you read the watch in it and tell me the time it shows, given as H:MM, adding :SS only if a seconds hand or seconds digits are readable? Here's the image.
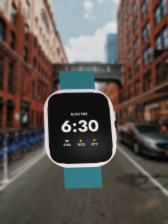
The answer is 6:30
